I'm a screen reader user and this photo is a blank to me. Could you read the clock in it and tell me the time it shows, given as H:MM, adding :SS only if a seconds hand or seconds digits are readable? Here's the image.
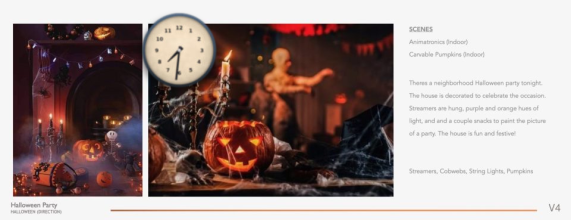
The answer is 7:31
